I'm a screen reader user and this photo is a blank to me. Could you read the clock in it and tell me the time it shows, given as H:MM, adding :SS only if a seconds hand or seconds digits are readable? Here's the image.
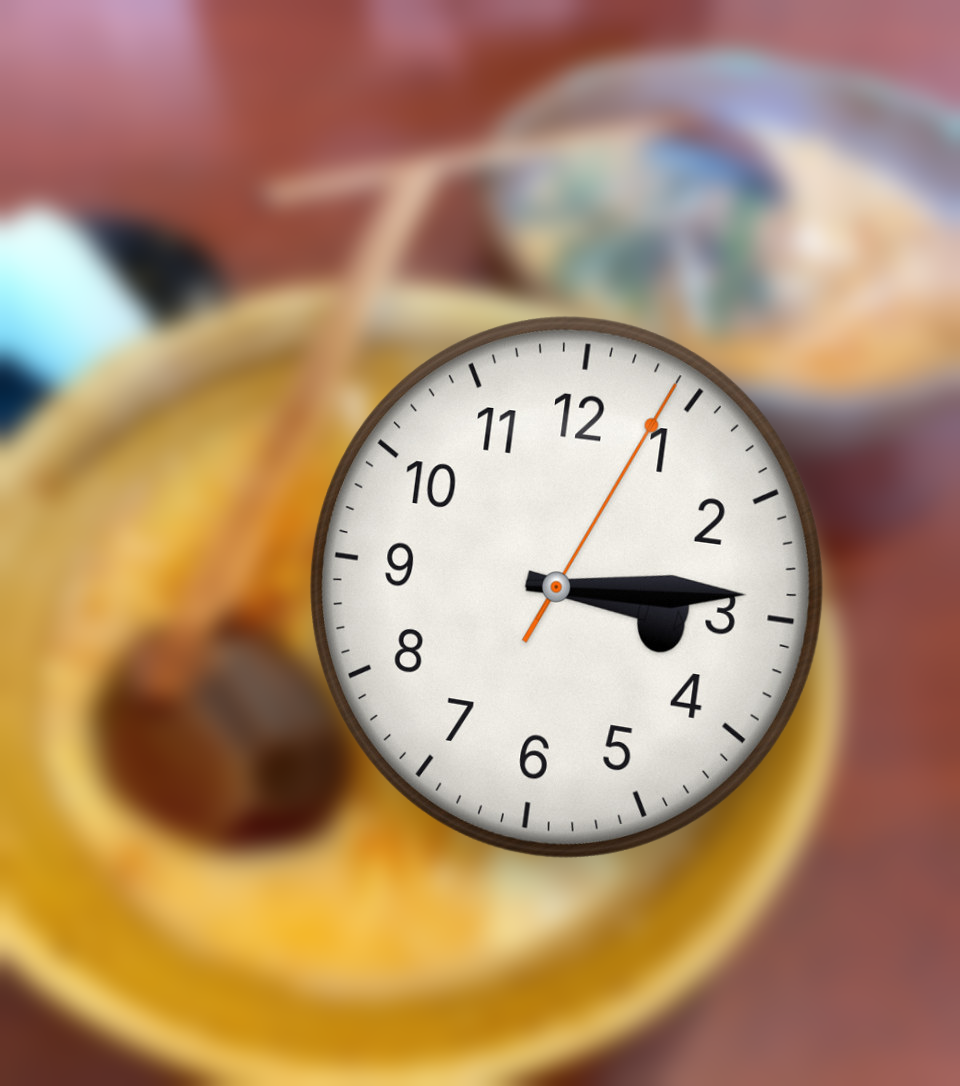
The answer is 3:14:04
